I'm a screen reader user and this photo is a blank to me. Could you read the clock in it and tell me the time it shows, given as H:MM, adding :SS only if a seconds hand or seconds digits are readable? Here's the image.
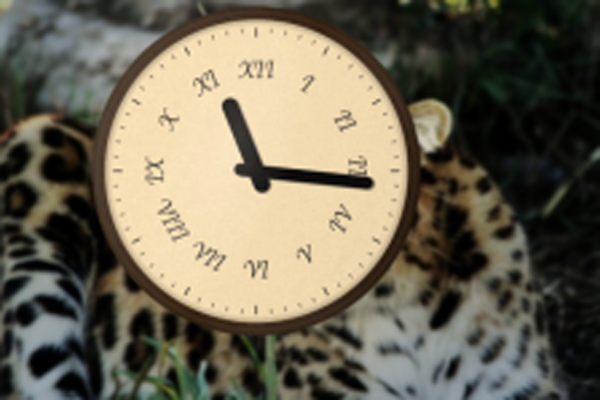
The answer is 11:16
